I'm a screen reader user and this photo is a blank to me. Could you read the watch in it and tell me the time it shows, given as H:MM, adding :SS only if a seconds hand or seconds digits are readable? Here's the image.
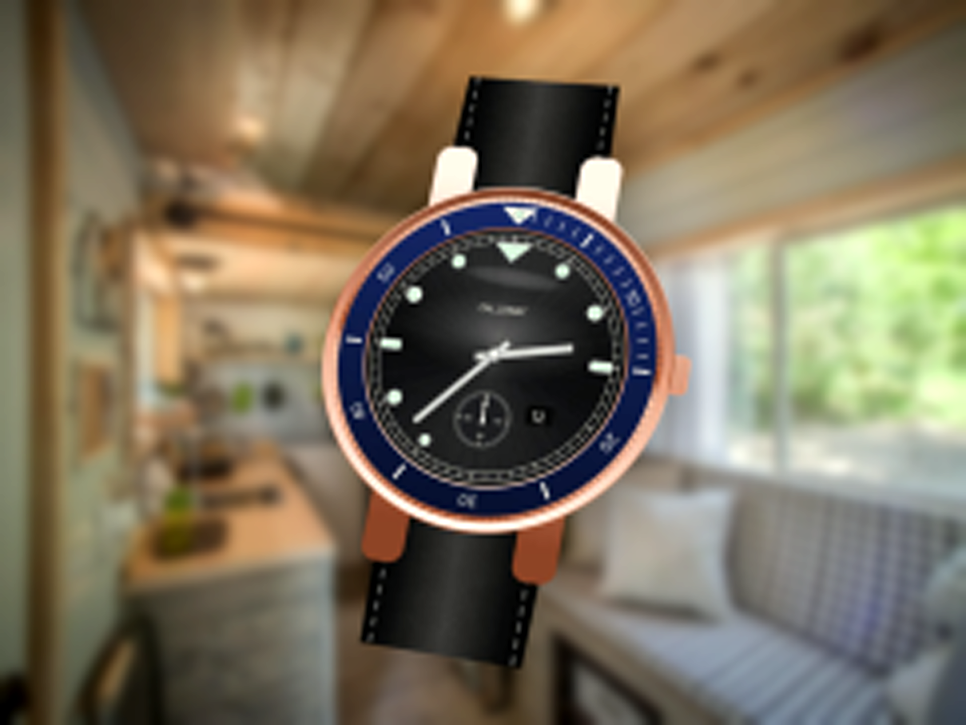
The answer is 2:37
